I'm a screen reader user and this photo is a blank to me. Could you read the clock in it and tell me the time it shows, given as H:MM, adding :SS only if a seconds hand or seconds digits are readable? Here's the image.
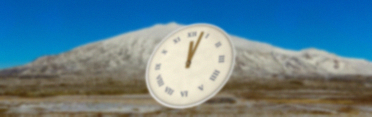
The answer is 12:03
